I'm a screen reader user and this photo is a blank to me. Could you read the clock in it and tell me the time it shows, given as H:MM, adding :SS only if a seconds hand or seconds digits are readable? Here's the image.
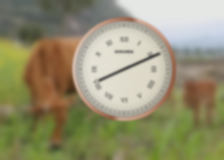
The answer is 8:11
